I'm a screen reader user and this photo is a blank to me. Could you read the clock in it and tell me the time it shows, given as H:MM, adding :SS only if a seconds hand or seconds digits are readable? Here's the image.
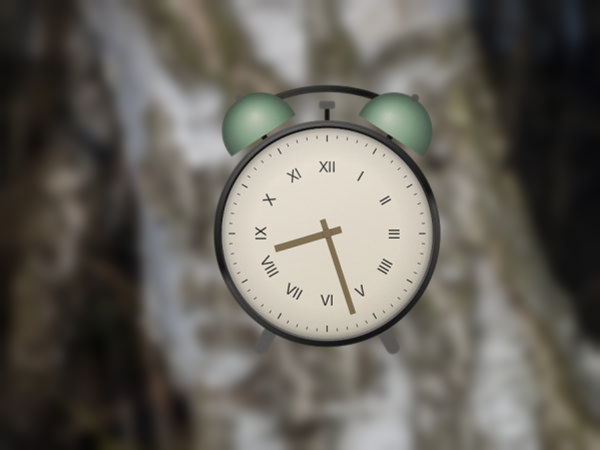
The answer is 8:27
